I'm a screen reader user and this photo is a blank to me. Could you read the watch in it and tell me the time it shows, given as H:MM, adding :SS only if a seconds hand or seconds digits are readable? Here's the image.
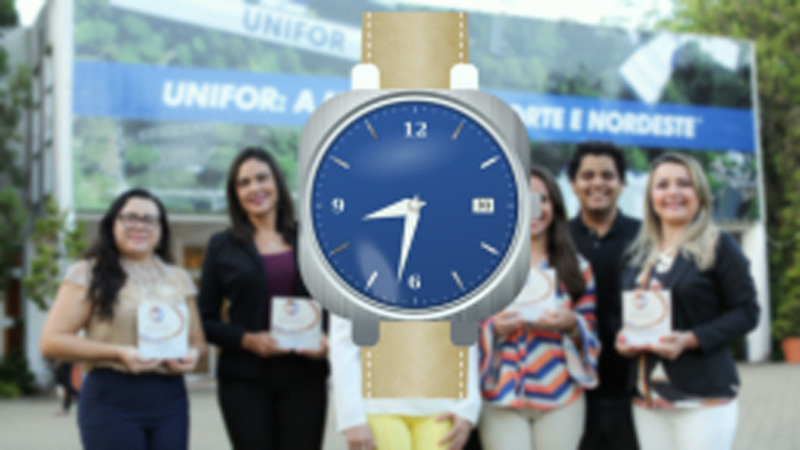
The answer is 8:32
